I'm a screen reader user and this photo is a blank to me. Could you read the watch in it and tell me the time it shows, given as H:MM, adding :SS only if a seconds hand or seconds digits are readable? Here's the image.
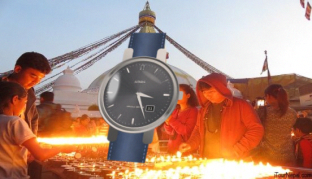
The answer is 3:26
